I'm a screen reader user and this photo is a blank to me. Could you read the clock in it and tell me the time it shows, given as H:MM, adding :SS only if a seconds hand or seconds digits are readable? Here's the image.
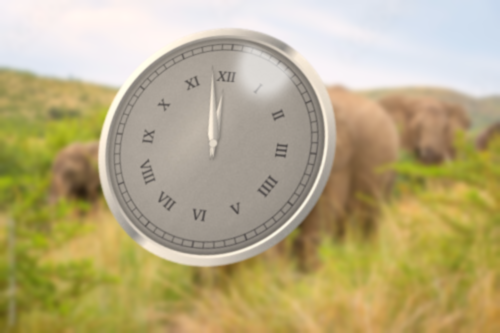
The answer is 11:58
